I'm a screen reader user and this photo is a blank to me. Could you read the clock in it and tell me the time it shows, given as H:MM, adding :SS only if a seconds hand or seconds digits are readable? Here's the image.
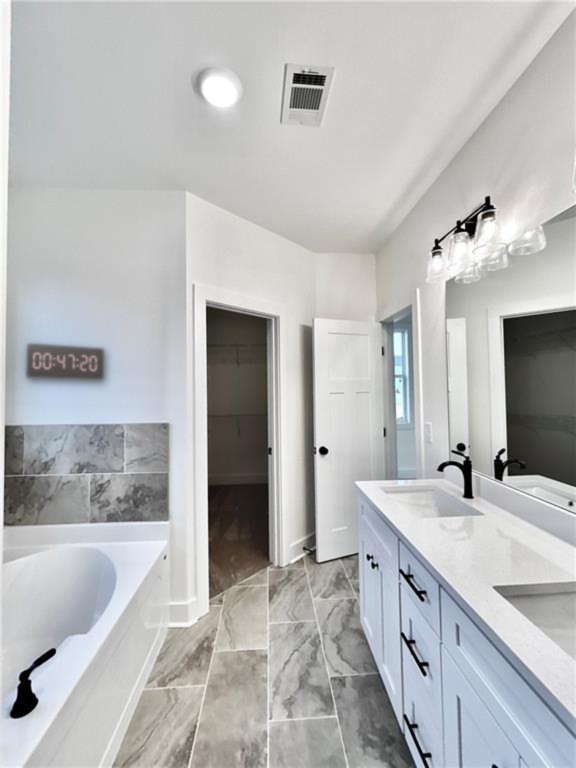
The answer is 0:47:20
